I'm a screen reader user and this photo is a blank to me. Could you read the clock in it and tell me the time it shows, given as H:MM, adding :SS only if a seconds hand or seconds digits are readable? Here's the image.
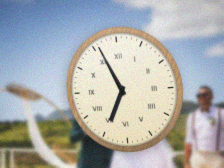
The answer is 6:56
